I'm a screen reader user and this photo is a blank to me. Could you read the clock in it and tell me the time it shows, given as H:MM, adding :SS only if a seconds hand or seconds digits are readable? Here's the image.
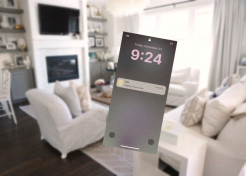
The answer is 9:24
